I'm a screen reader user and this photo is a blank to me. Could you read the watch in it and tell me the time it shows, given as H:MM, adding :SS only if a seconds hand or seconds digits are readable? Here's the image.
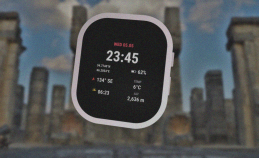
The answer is 23:45
